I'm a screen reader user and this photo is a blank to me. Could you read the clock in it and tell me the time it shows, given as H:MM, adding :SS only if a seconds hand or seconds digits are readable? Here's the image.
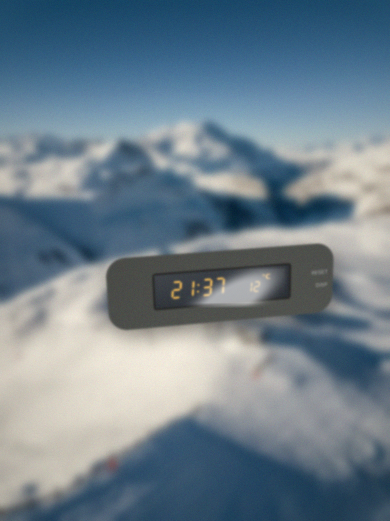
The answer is 21:37
